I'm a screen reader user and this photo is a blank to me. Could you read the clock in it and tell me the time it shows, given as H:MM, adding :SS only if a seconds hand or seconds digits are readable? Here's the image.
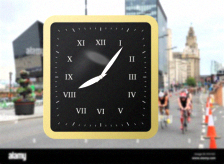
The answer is 8:06
